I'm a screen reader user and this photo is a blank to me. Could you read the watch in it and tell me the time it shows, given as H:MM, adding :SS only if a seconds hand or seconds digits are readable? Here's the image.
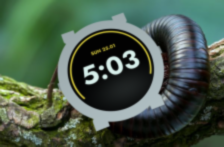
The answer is 5:03
